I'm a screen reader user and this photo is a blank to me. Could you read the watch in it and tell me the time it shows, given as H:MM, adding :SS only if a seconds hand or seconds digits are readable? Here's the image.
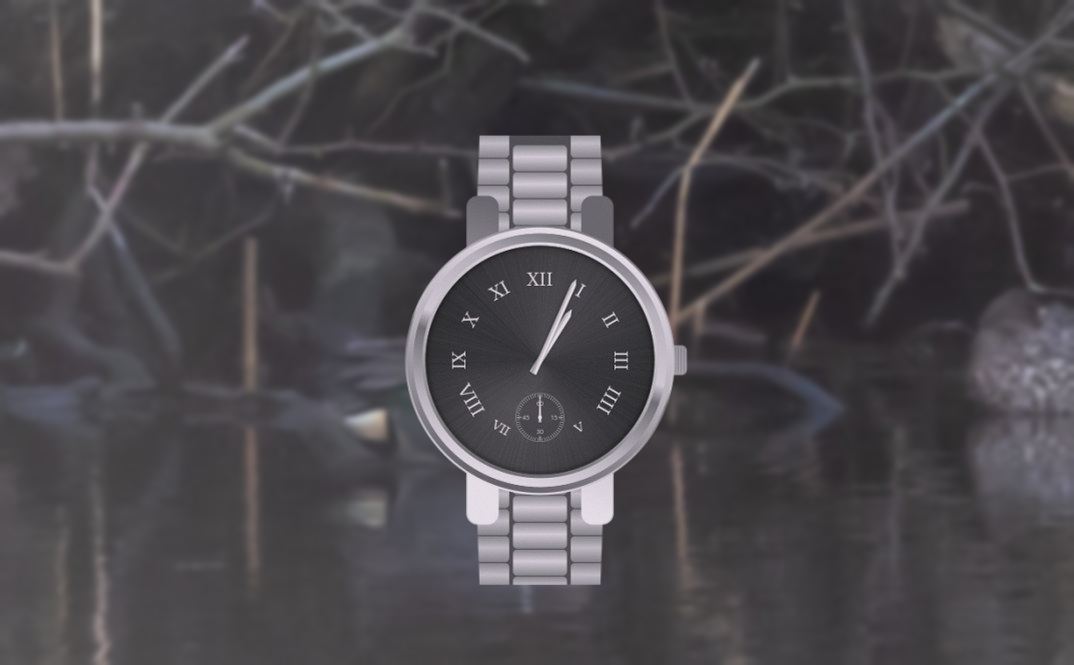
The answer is 1:04
